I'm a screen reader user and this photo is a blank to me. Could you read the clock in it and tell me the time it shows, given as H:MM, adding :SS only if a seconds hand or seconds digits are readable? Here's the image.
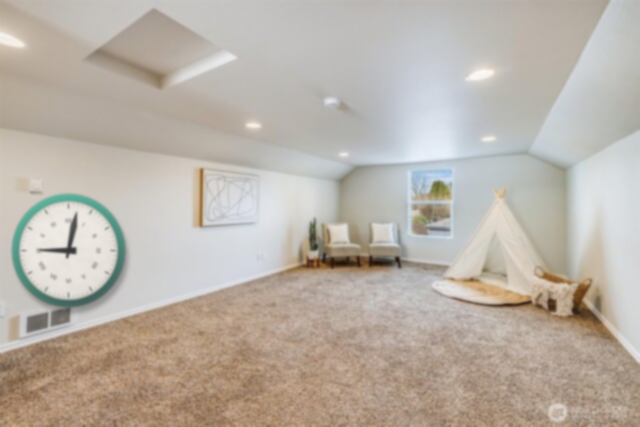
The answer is 9:02
